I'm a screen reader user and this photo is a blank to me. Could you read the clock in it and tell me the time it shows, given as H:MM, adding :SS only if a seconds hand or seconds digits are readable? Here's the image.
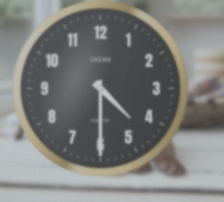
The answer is 4:30
